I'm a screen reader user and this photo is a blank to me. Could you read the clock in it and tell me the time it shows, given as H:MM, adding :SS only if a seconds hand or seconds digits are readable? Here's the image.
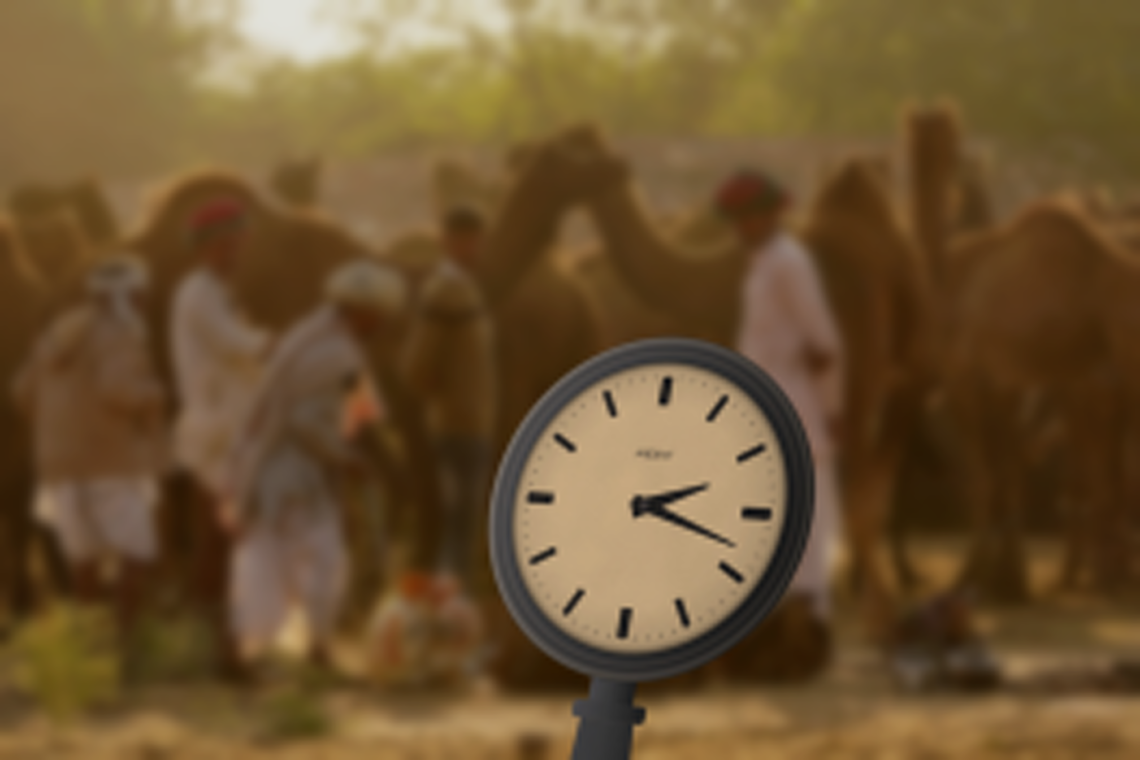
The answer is 2:18
